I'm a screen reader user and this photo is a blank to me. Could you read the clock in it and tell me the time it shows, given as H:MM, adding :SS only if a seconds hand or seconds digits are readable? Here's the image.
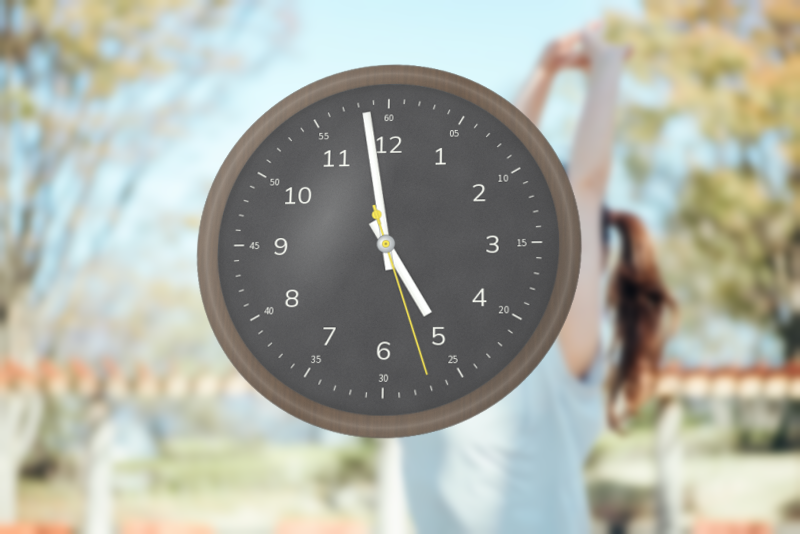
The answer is 4:58:27
